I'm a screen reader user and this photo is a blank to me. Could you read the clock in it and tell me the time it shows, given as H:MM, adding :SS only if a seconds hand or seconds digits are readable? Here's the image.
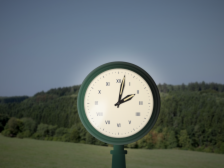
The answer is 2:02
